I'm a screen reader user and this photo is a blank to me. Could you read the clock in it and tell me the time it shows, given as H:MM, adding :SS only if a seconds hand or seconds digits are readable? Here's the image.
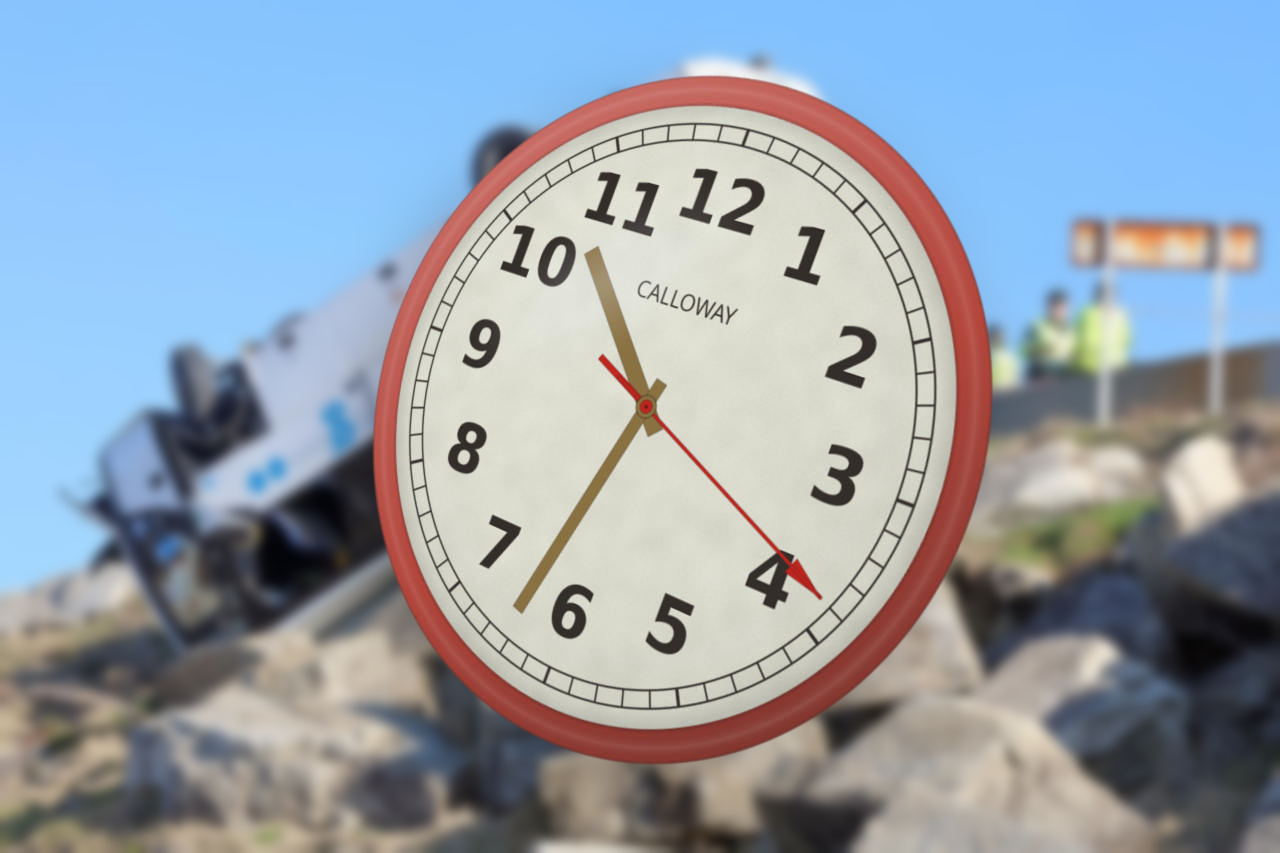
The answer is 10:32:19
